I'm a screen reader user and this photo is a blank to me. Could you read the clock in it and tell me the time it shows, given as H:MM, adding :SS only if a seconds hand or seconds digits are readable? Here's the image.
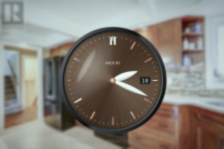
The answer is 2:19
